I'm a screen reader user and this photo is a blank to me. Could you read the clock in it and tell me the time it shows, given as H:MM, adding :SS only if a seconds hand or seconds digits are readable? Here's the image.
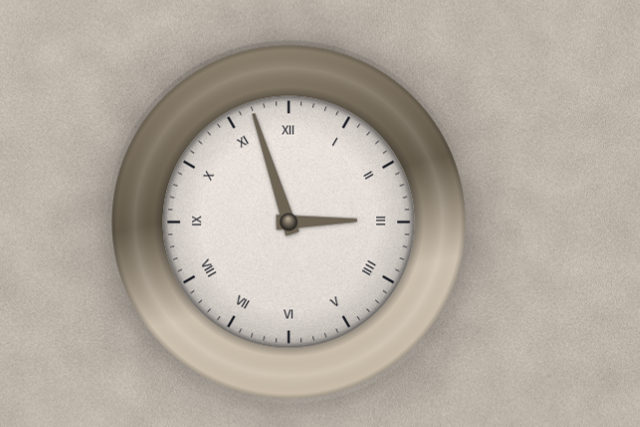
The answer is 2:57
